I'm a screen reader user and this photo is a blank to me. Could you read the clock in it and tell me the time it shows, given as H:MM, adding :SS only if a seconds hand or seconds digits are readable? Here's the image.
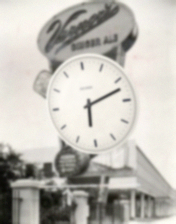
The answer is 6:12
